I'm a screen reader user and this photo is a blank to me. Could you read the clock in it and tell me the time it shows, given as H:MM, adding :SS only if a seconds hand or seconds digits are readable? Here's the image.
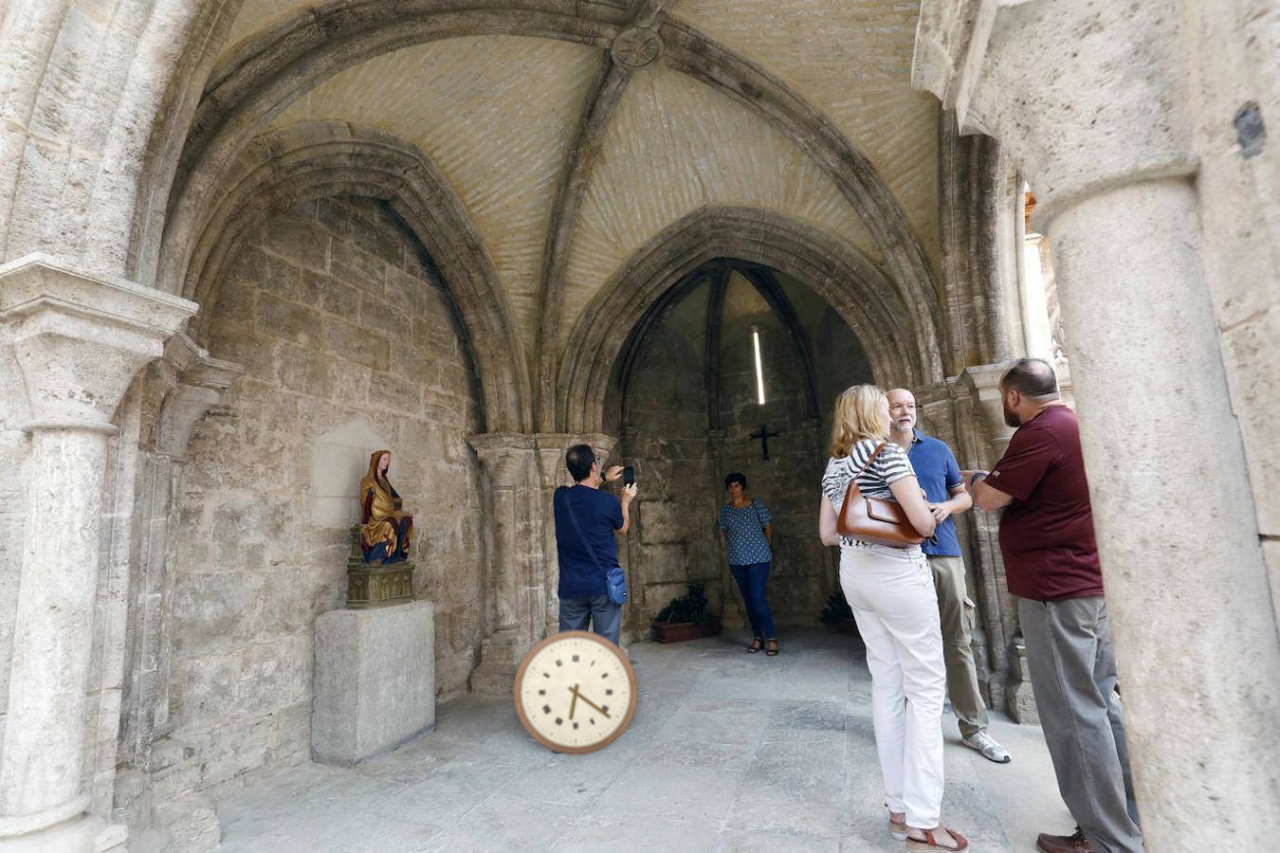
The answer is 6:21
